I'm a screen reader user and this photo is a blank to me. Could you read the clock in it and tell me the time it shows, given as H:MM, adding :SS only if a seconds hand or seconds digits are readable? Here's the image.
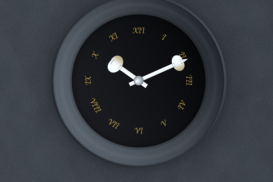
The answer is 10:11
